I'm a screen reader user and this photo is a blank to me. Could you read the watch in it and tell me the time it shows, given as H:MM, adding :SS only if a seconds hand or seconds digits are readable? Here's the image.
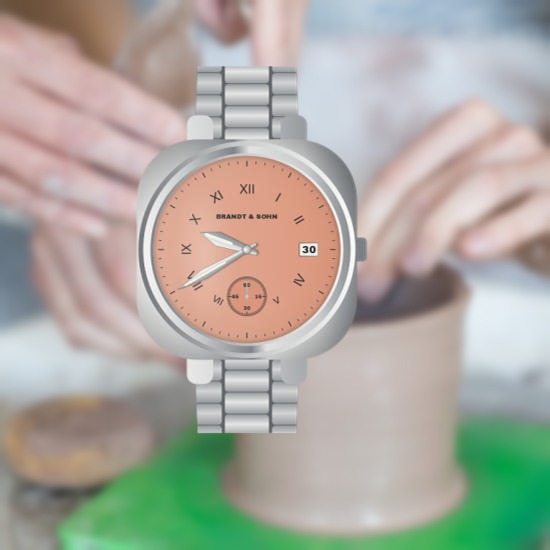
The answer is 9:40
